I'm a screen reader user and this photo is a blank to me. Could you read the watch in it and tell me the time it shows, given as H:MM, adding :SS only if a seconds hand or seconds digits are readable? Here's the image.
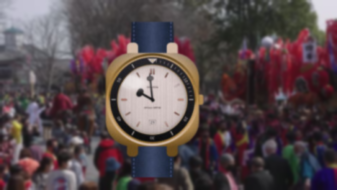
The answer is 9:59
